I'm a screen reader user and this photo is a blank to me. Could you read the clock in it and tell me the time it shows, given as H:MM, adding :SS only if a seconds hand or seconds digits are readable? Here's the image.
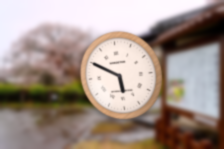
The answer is 5:50
